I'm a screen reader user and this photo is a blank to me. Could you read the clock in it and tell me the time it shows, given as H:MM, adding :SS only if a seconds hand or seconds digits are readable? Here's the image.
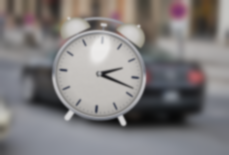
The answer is 2:18
